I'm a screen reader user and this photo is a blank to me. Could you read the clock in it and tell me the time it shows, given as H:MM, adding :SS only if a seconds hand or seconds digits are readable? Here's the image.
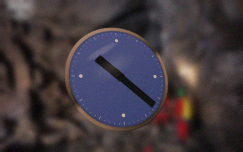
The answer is 10:22
